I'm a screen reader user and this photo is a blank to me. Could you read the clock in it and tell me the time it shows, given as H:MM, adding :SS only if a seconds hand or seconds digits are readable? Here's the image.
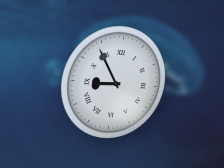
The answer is 8:54
